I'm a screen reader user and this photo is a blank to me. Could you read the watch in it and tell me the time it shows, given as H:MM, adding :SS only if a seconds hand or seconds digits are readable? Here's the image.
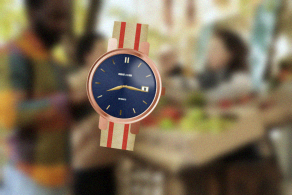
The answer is 8:16
